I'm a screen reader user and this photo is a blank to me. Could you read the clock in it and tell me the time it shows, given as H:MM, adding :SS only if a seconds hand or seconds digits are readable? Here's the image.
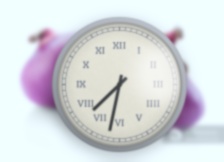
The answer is 7:32
